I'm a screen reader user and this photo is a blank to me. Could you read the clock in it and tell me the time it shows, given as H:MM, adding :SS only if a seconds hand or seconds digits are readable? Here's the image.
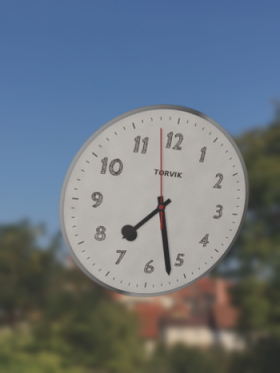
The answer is 7:26:58
